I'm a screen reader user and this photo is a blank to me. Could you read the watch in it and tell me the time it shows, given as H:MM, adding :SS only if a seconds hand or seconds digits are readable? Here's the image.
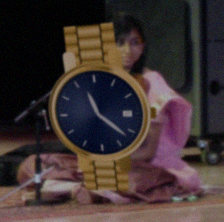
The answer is 11:22
